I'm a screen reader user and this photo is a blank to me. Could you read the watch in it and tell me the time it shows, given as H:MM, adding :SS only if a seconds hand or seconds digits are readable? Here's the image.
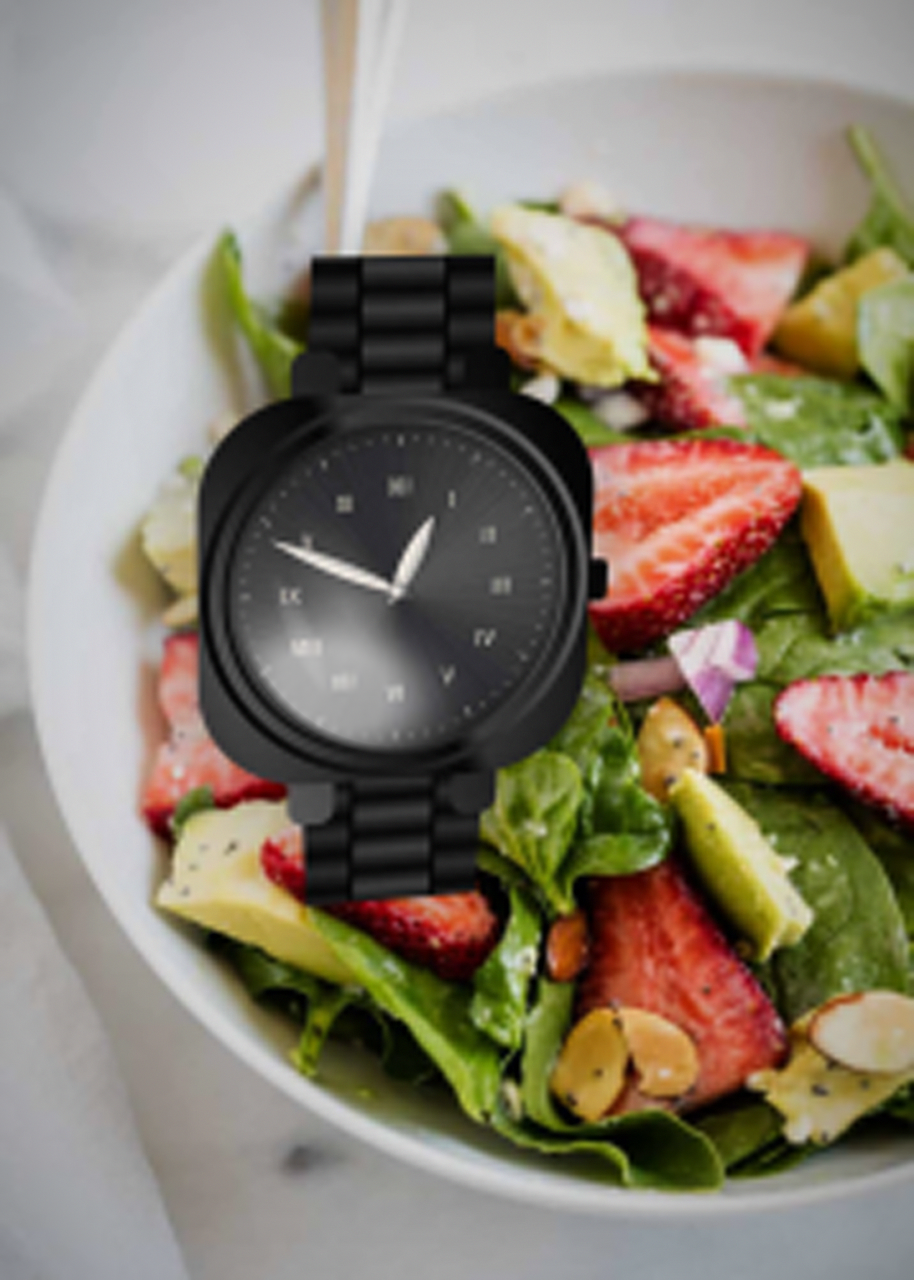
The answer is 12:49
